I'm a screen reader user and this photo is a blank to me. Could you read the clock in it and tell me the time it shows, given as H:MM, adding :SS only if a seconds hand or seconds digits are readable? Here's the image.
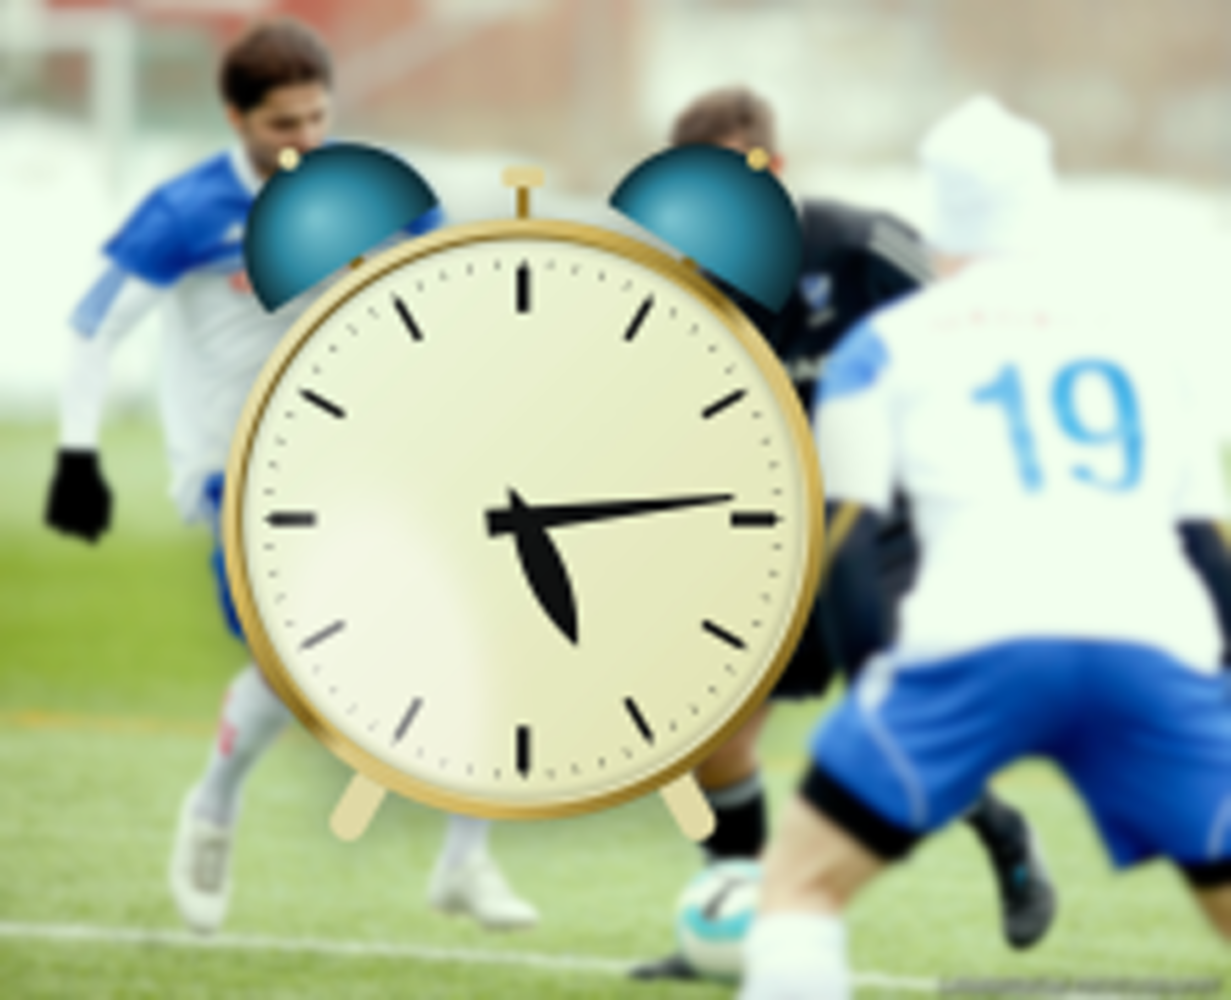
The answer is 5:14
